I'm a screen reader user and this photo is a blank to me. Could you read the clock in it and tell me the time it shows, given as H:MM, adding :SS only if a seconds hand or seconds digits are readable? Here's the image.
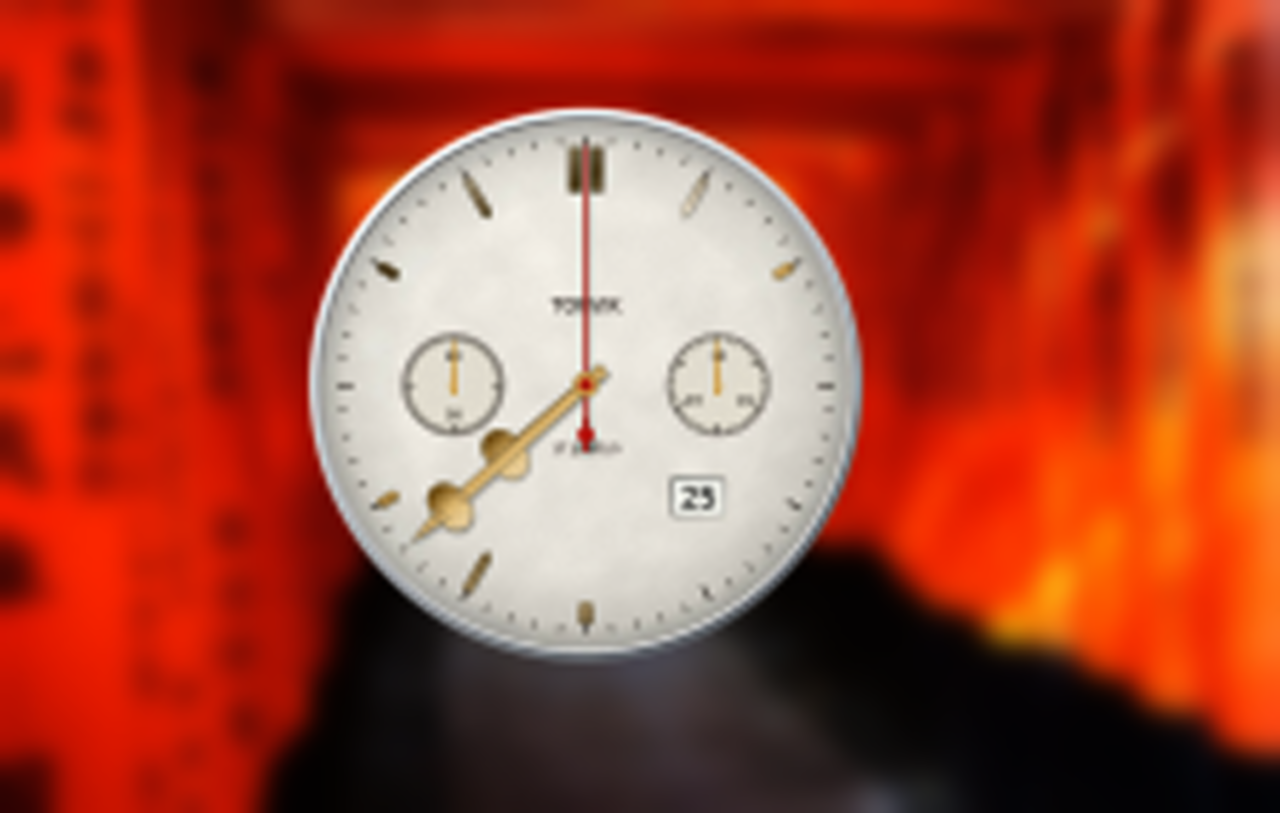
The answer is 7:38
